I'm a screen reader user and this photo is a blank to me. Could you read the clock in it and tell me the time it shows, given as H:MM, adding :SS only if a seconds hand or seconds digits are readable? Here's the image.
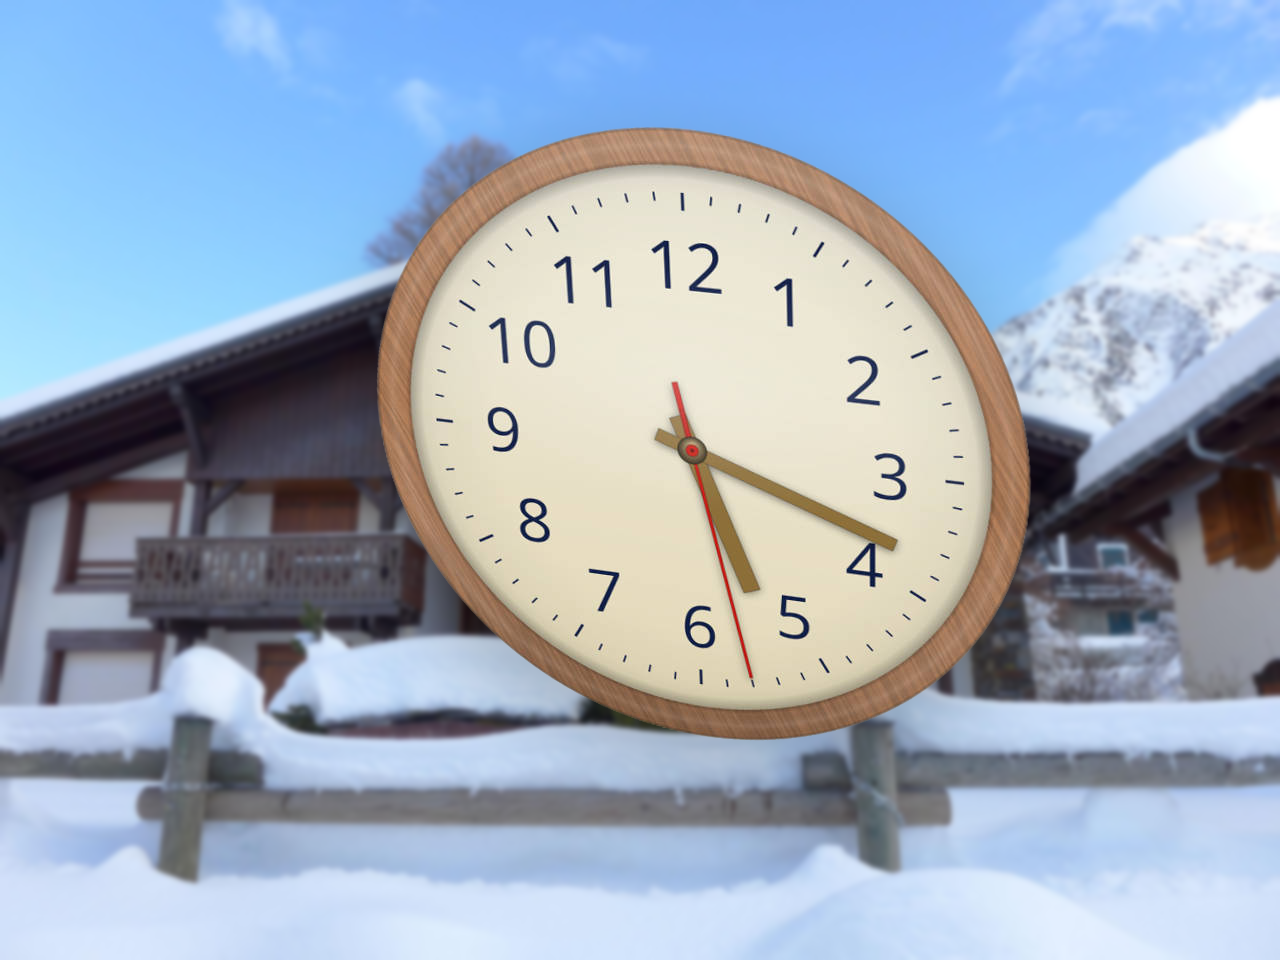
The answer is 5:18:28
